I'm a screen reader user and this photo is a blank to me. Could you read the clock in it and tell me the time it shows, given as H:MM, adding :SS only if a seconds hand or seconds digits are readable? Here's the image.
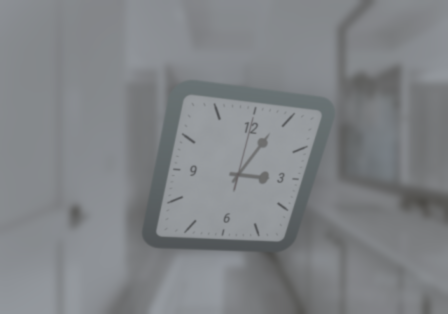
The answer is 3:04:00
